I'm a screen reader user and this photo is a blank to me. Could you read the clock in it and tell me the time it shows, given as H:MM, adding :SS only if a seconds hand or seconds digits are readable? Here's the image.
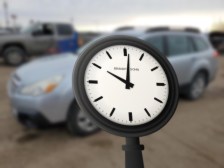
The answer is 10:01
